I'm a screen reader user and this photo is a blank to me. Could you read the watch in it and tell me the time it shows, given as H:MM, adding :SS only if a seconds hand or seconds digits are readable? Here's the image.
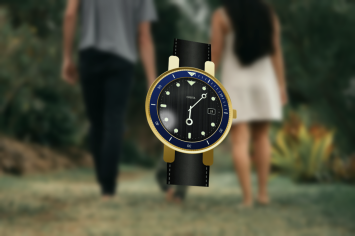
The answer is 6:07
